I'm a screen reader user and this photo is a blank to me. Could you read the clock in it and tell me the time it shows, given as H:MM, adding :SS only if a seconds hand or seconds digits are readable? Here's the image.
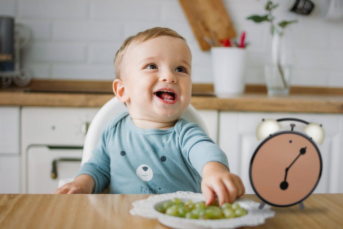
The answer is 6:06
